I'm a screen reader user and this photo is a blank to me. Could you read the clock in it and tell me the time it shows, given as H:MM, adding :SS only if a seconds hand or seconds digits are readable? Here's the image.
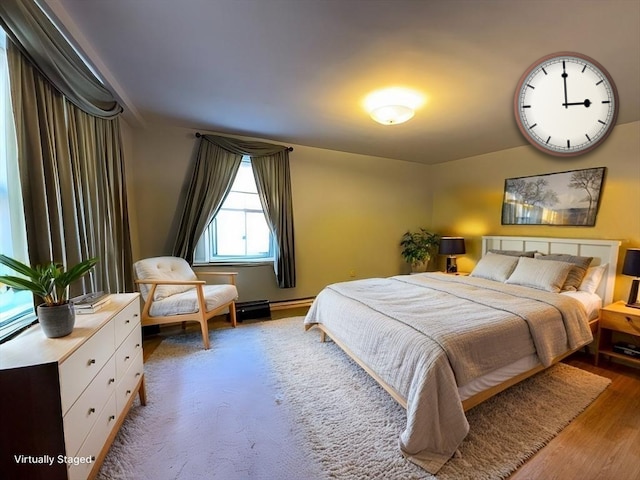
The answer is 3:00
